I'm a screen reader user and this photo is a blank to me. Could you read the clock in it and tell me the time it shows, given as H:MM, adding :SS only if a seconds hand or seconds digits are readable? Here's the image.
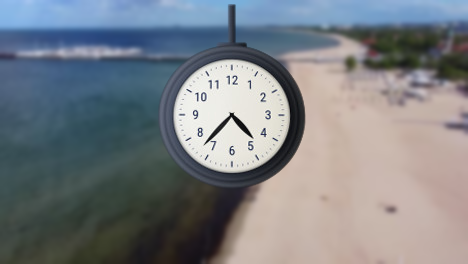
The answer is 4:37
